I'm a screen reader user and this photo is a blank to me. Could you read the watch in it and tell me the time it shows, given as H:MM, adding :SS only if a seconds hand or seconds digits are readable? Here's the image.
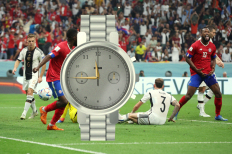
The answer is 11:45
